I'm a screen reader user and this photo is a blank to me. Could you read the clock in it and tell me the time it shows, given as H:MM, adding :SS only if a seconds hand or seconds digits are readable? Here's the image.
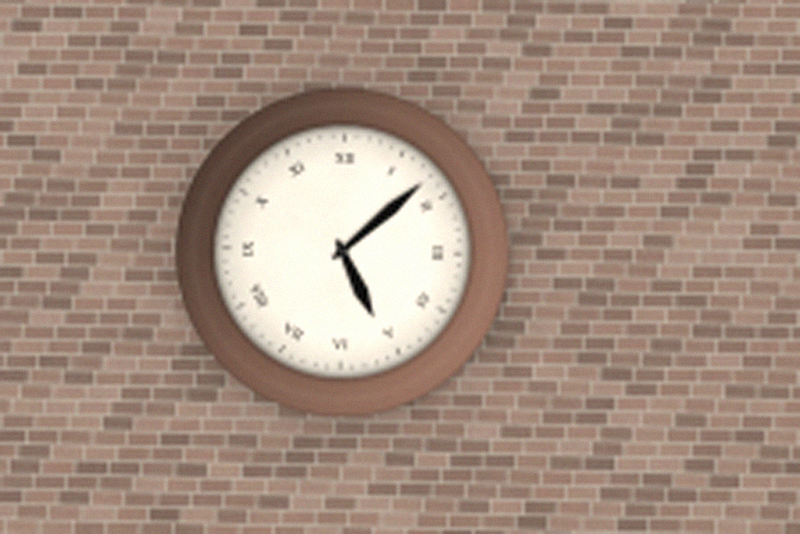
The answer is 5:08
